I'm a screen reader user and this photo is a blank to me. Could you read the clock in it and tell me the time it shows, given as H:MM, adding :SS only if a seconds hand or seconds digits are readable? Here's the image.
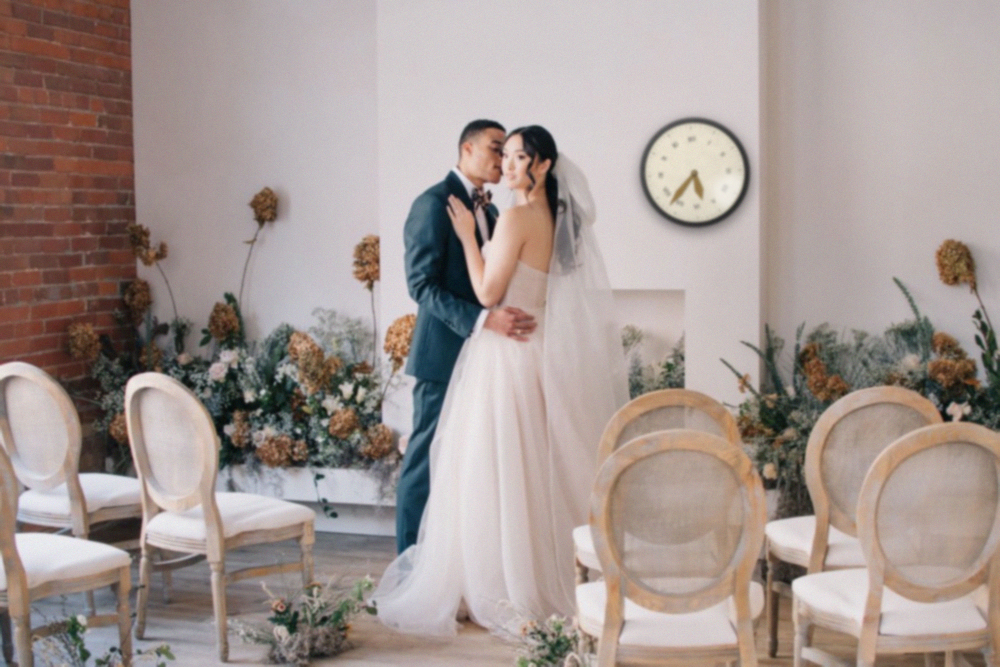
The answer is 5:37
